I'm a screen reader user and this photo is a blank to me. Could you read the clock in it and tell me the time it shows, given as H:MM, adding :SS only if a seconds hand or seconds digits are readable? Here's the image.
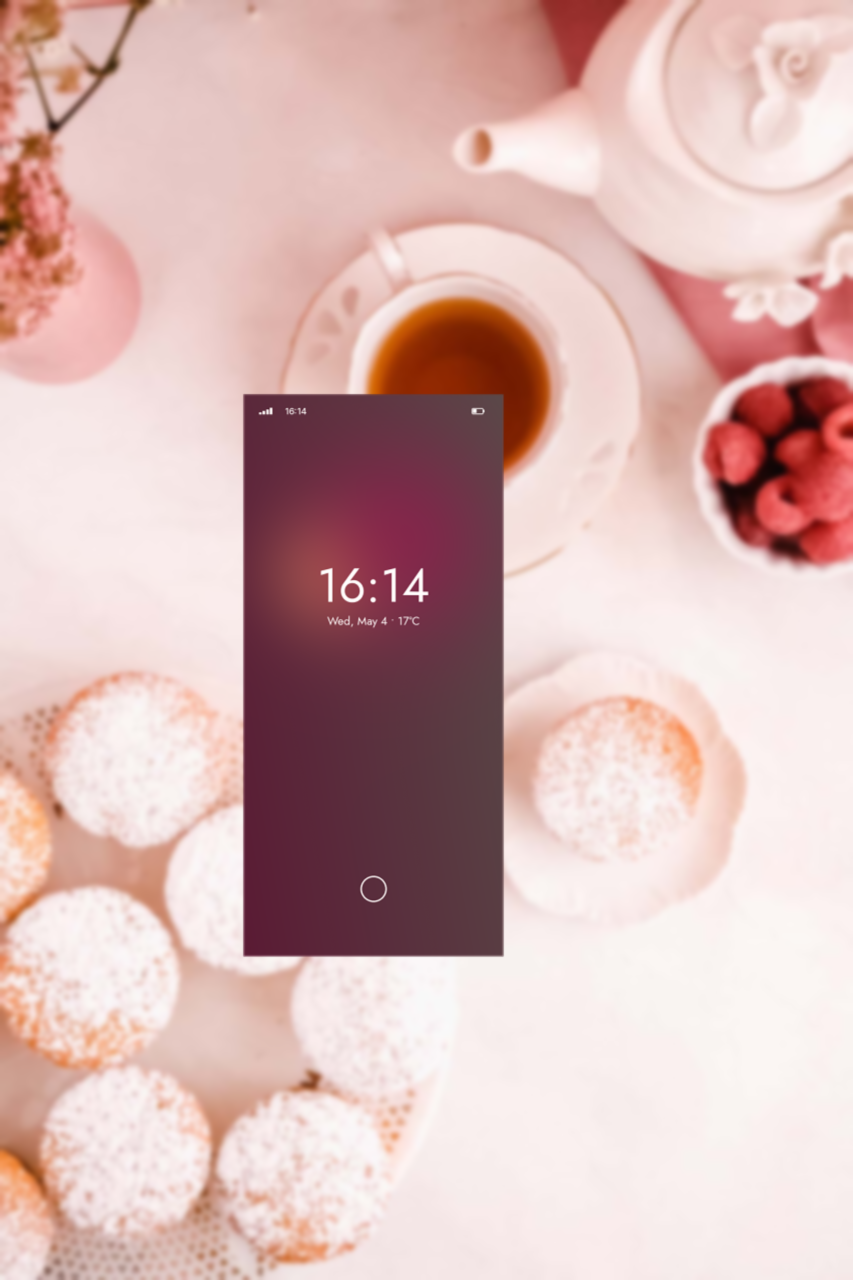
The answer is 16:14
